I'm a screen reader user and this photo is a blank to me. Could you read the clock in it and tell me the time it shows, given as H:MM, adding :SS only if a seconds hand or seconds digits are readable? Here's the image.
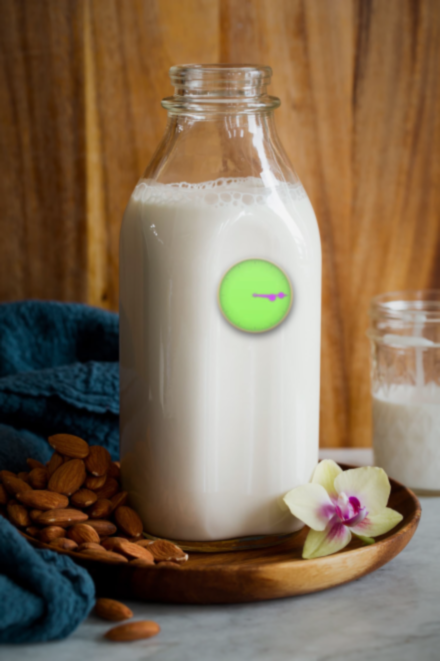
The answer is 3:15
